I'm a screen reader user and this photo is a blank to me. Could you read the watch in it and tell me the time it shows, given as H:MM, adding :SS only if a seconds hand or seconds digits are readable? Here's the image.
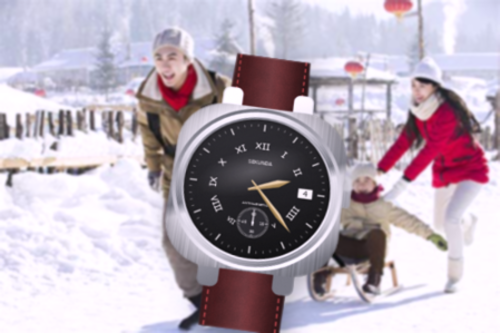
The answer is 2:23
